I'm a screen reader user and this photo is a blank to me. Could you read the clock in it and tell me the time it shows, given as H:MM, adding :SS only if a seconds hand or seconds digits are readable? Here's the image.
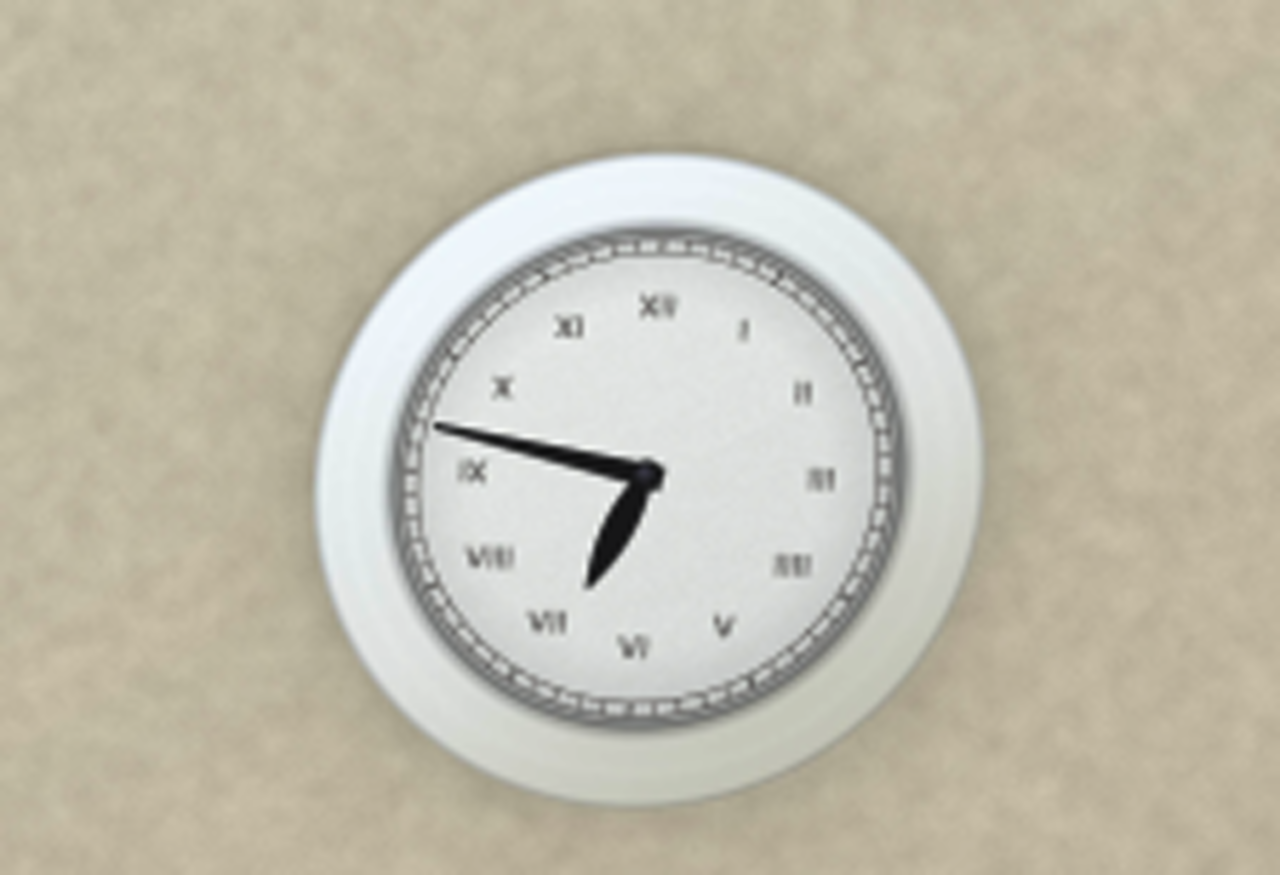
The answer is 6:47
